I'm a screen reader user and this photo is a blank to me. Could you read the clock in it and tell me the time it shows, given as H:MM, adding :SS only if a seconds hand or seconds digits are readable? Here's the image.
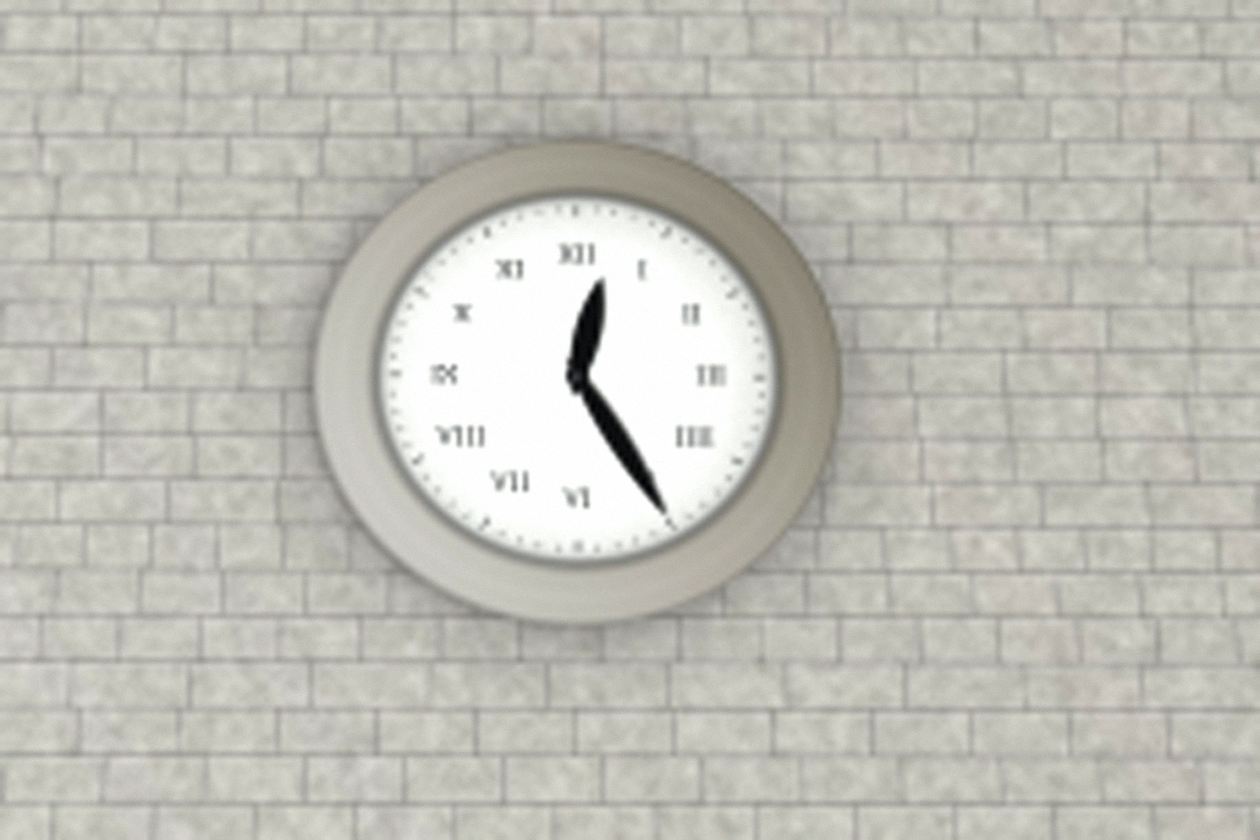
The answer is 12:25
